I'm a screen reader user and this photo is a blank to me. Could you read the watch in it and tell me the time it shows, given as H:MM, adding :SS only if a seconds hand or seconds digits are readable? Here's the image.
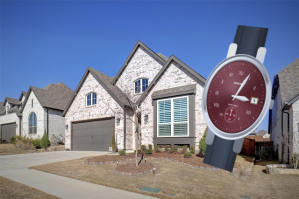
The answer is 3:04
